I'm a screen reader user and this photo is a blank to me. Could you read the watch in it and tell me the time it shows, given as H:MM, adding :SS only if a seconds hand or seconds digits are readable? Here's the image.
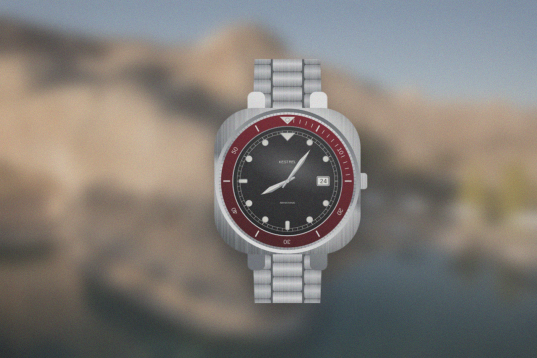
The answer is 8:06
